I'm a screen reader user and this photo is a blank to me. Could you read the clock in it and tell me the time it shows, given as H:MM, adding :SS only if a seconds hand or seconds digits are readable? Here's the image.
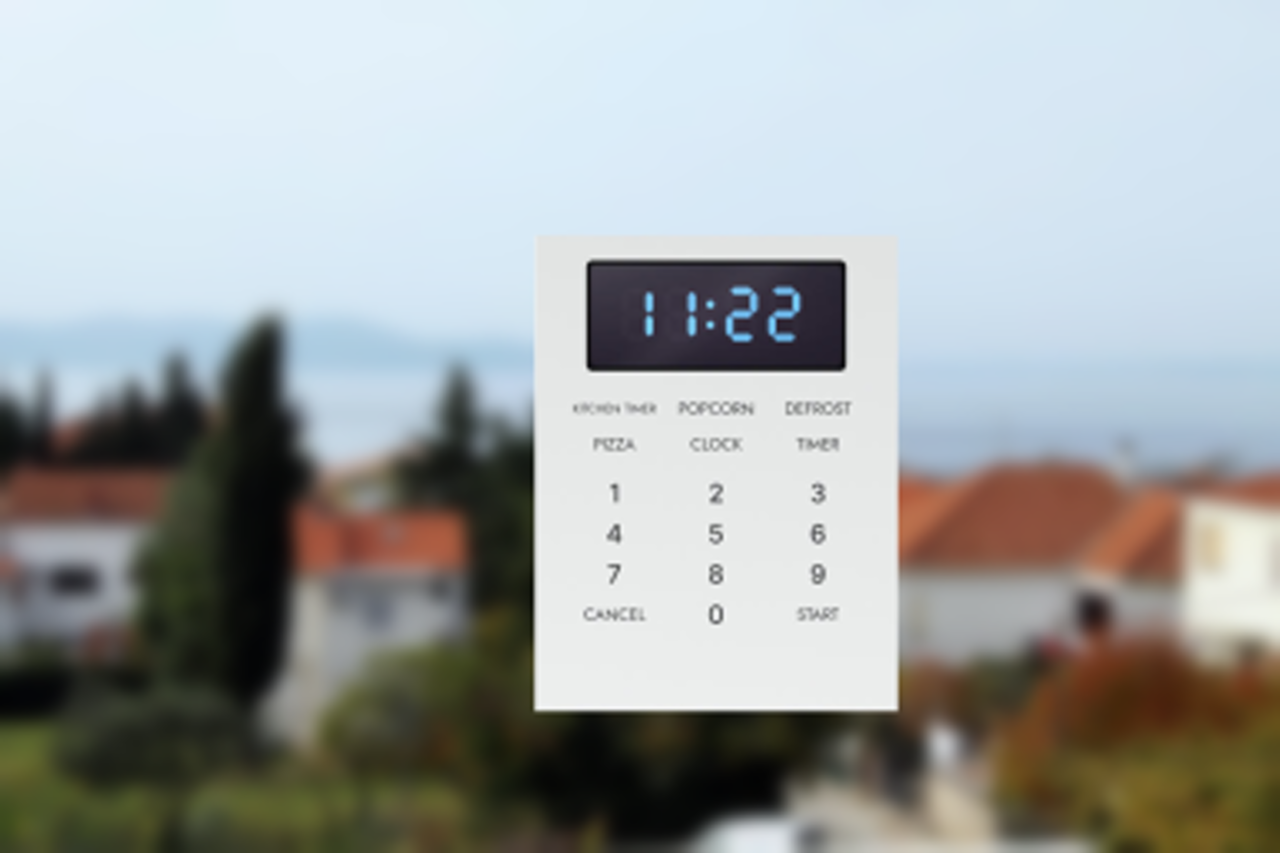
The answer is 11:22
